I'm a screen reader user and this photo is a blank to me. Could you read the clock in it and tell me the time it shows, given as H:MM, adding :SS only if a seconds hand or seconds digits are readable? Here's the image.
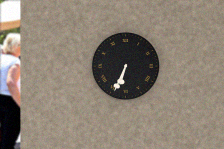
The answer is 6:34
